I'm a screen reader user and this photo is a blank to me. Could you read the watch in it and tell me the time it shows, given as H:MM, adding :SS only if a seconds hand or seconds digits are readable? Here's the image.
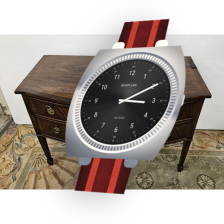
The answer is 3:10
